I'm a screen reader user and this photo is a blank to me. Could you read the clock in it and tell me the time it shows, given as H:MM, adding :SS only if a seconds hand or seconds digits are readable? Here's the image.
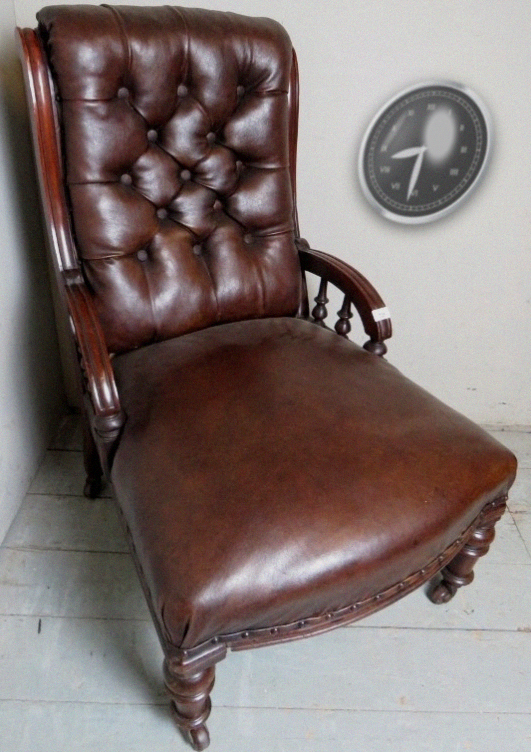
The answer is 8:31
